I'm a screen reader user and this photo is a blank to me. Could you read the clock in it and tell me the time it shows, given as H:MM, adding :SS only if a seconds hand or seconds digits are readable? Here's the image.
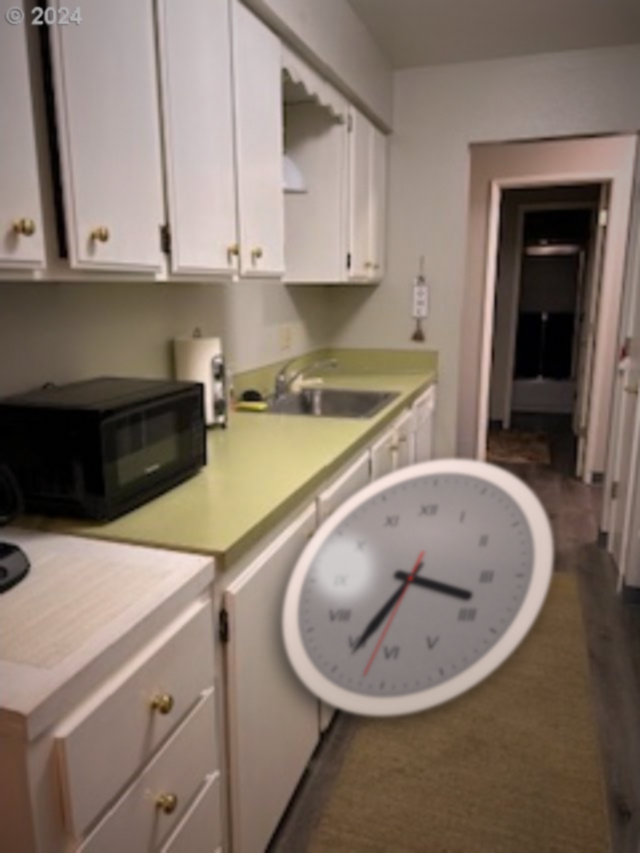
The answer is 3:34:32
